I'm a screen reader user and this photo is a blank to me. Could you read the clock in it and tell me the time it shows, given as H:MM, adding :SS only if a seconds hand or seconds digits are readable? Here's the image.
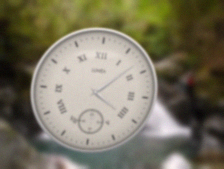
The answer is 4:08
